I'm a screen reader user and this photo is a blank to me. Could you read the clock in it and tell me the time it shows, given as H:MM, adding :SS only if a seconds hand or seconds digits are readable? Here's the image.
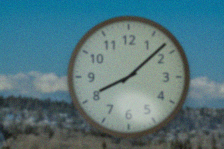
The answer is 8:08
